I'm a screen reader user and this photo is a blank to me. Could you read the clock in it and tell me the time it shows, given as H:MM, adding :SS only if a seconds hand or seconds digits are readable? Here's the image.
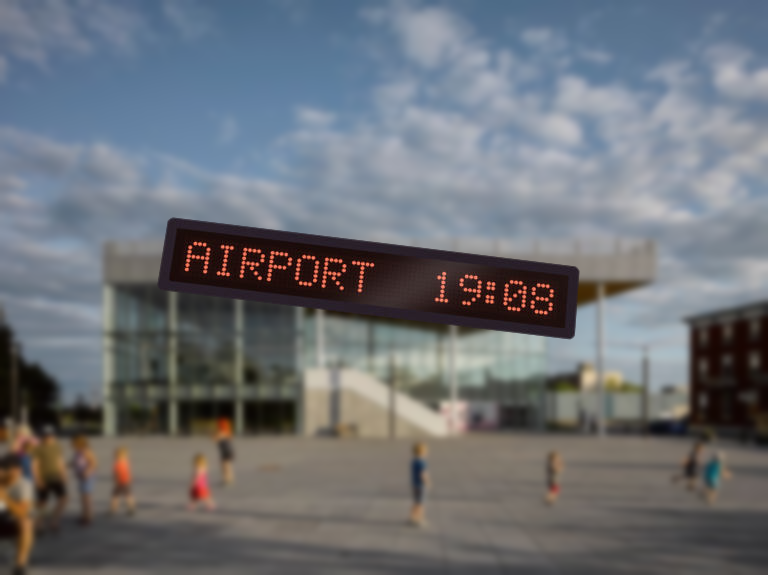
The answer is 19:08
